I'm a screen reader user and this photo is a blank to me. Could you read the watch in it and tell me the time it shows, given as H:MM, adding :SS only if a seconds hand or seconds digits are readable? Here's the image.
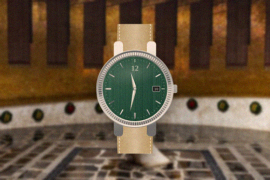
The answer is 11:32
